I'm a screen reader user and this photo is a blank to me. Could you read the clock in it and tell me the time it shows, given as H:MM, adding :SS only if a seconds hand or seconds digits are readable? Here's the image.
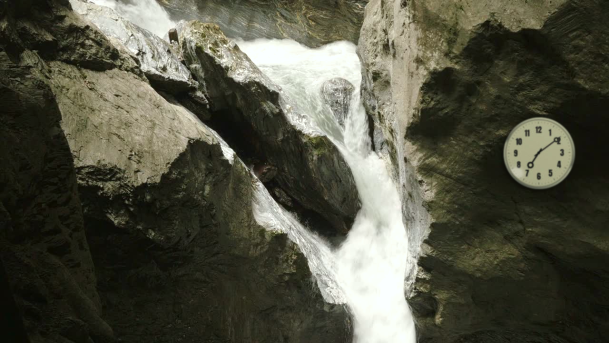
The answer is 7:09
